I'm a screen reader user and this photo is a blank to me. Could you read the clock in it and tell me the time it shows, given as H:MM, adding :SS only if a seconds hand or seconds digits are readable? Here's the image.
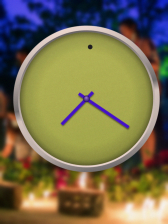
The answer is 7:20
